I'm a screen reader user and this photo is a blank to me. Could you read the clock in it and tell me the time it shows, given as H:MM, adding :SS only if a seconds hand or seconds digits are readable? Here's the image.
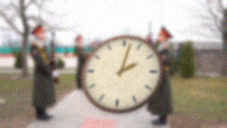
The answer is 2:02
